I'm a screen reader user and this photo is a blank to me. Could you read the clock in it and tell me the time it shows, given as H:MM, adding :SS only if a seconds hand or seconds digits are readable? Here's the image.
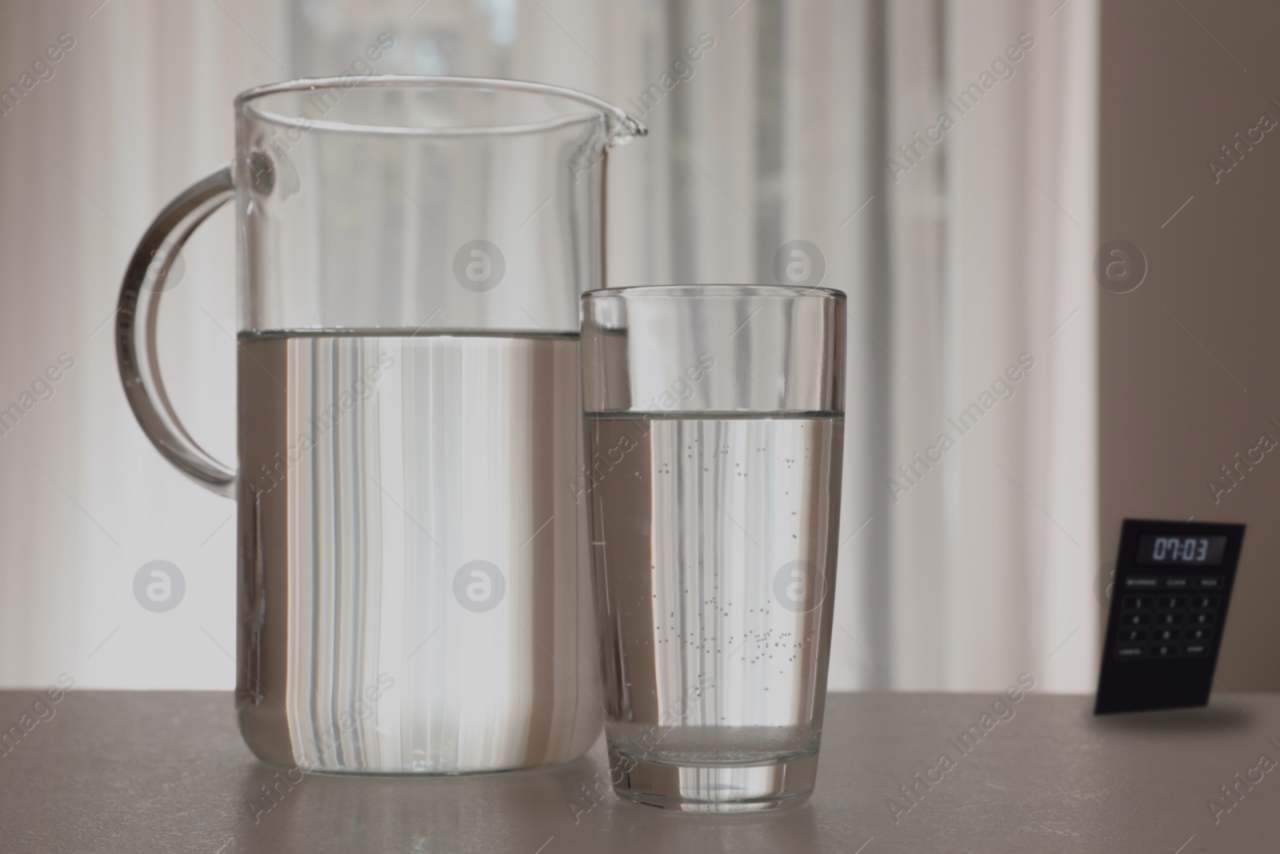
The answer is 7:03
